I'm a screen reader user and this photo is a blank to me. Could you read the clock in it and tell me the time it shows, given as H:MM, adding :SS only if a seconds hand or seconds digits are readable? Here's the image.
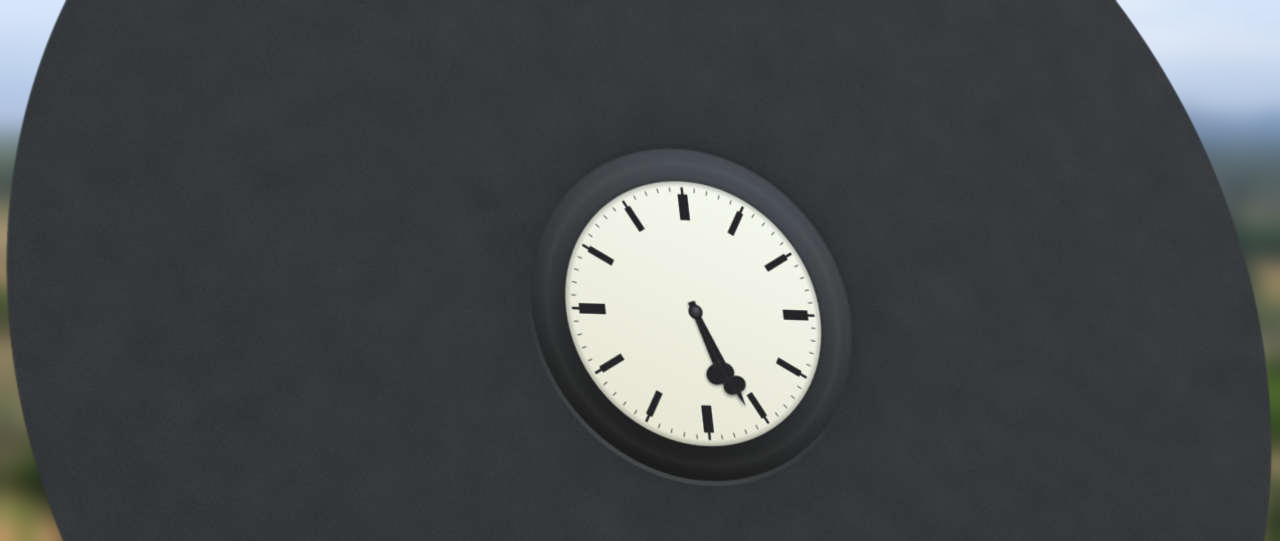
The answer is 5:26
